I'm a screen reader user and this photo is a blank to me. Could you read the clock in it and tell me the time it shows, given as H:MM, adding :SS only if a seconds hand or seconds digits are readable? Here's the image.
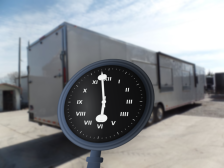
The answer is 5:58
